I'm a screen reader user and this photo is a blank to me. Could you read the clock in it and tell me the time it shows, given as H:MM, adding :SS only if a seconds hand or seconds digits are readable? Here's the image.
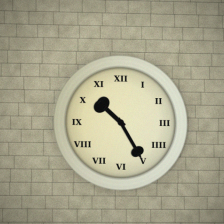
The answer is 10:25
